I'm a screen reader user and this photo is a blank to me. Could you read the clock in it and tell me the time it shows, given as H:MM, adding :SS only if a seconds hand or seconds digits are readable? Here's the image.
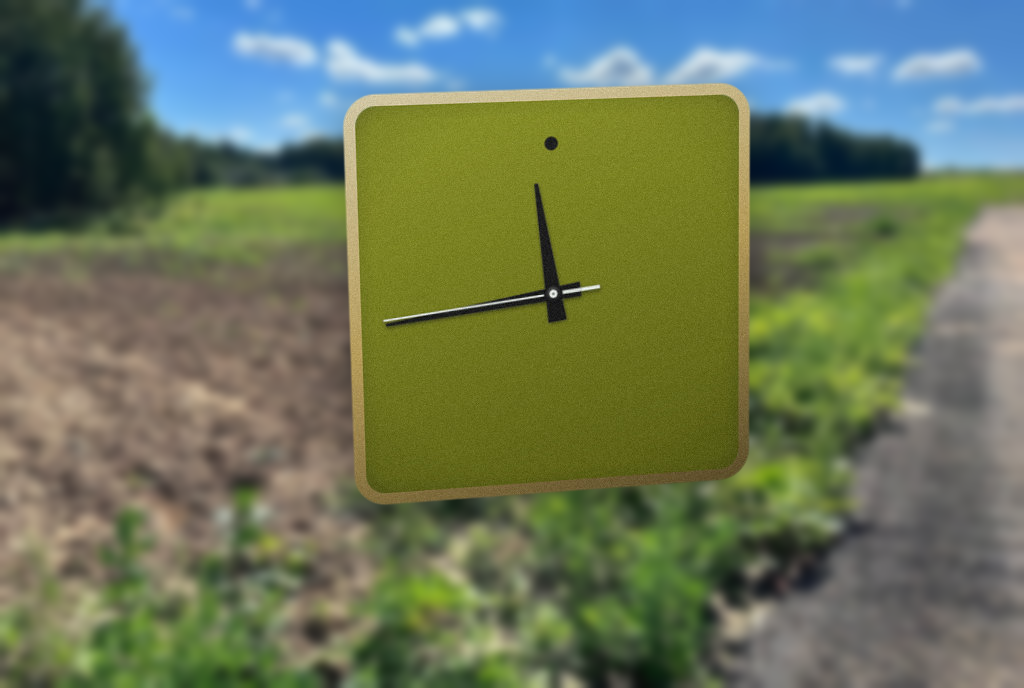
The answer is 11:43:44
